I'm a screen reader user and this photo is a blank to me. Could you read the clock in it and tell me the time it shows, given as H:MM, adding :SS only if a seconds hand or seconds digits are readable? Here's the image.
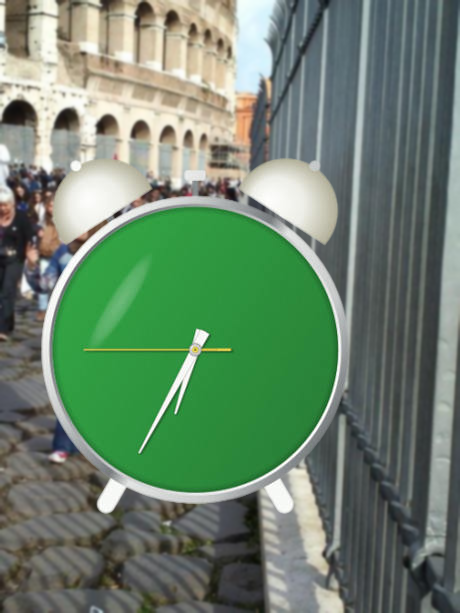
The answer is 6:34:45
